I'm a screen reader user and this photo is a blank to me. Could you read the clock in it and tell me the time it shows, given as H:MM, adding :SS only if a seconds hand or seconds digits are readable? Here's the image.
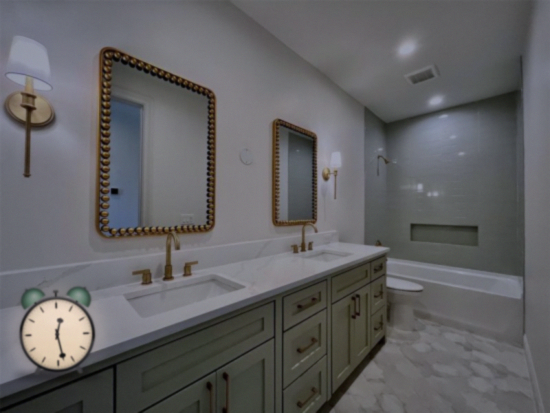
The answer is 12:28
